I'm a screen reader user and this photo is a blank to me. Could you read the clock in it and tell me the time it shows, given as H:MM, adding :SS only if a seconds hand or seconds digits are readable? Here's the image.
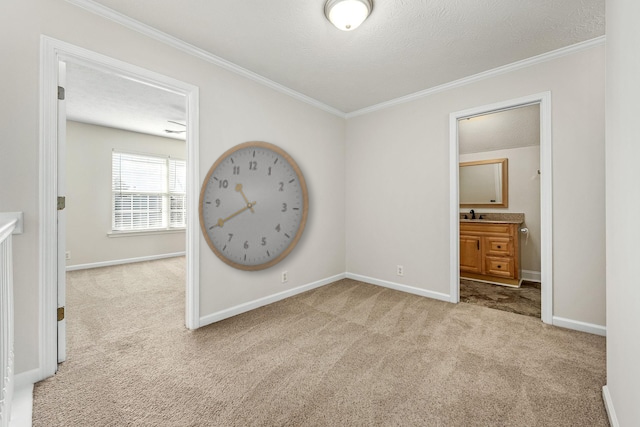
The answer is 10:40
